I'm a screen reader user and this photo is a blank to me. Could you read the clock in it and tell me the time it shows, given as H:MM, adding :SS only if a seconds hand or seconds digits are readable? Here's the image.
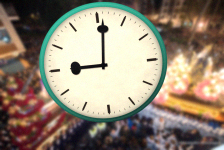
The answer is 9:01
